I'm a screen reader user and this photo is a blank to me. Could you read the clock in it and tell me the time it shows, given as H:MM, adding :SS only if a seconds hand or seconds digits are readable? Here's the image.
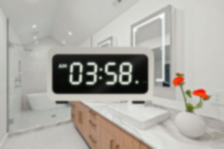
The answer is 3:58
